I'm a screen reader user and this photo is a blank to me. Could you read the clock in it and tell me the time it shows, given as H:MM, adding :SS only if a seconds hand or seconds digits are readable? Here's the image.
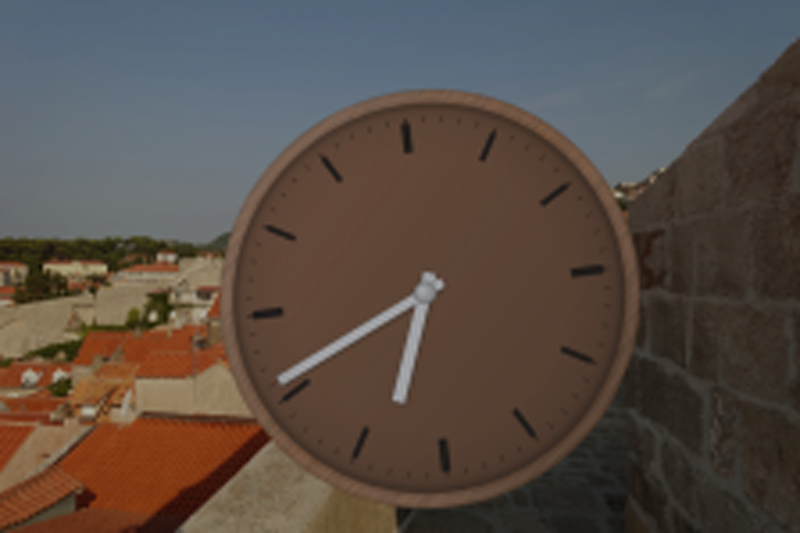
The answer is 6:41
